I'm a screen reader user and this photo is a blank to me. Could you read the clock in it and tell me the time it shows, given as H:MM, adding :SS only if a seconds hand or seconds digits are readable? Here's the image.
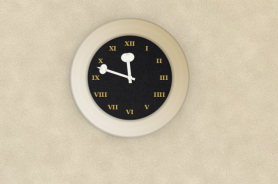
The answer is 11:48
